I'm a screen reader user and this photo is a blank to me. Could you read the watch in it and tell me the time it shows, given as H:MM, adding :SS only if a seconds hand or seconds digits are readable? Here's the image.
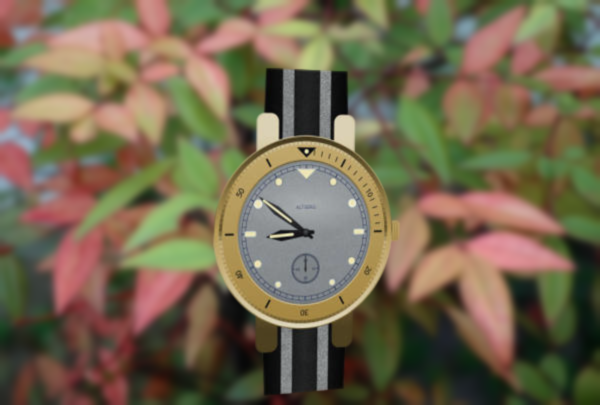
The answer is 8:51
